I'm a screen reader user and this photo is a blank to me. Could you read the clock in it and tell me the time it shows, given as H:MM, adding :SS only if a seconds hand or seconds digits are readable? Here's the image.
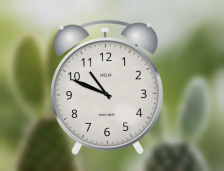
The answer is 10:49
